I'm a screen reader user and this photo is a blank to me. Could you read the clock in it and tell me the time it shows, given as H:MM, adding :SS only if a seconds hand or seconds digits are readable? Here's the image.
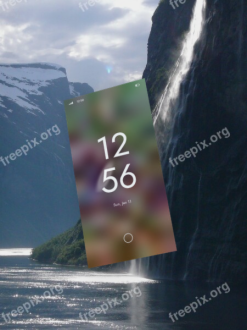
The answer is 12:56
